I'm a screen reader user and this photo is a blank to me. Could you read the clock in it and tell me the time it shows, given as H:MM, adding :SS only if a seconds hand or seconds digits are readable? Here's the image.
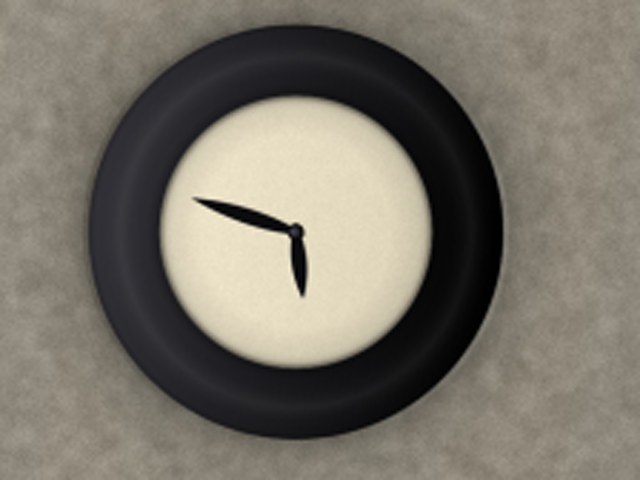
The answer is 5:48
